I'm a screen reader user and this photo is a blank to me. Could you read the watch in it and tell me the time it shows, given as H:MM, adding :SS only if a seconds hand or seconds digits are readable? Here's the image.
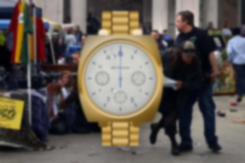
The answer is 6:57
